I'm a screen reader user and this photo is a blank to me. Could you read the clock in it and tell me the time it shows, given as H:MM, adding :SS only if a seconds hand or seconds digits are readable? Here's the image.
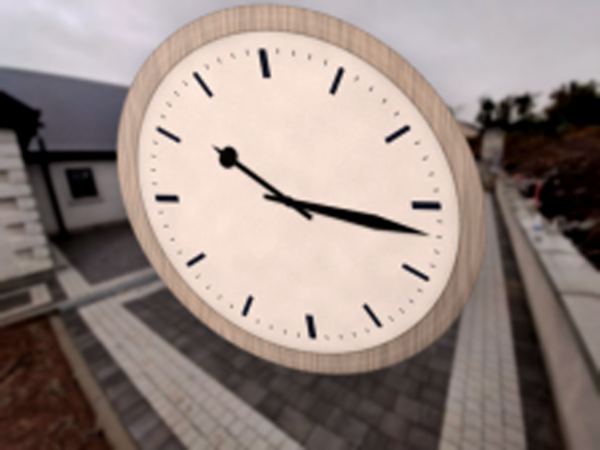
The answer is 10:17
